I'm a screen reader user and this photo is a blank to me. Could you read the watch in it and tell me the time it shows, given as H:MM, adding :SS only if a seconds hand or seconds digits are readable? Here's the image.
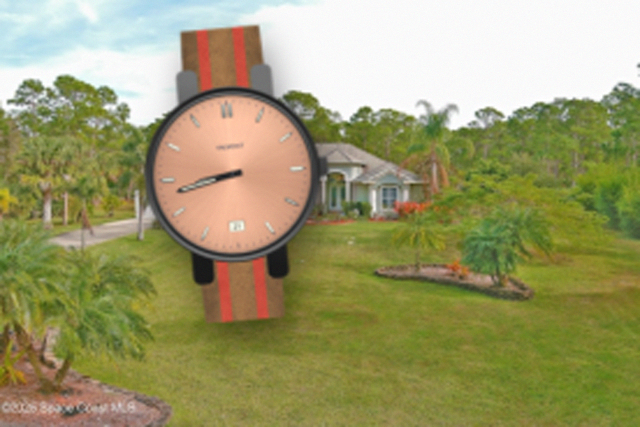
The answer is 8:43
